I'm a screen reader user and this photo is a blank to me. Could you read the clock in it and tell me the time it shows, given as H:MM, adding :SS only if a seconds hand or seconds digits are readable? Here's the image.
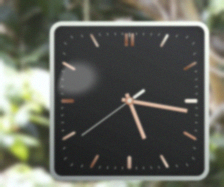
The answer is 5:16:39
